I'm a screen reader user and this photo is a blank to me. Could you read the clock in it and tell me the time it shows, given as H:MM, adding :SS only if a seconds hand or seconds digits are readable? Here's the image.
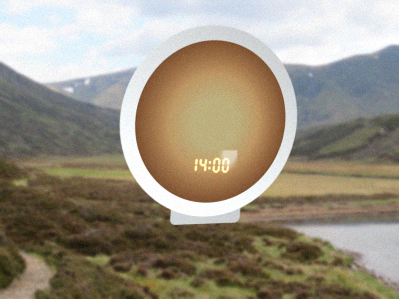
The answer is 14:00
